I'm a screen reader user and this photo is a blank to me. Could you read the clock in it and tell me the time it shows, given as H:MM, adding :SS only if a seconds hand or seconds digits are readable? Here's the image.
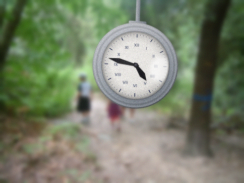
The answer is 4:47
